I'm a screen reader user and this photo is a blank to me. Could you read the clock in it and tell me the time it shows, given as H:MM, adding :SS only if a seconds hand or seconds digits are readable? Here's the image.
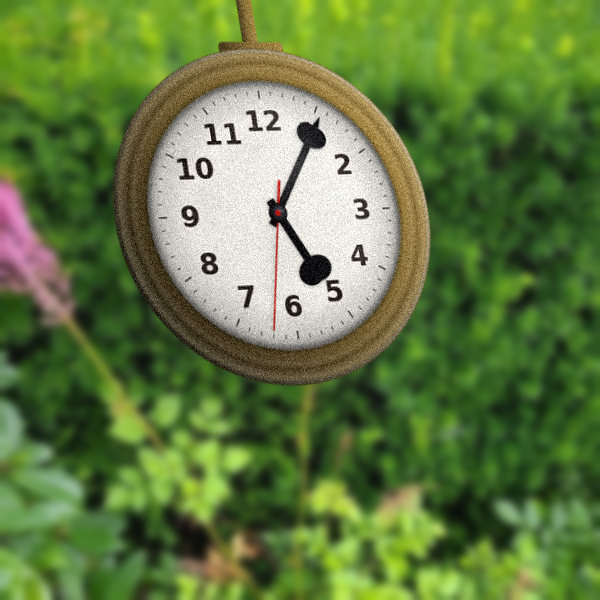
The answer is 5:05:32
